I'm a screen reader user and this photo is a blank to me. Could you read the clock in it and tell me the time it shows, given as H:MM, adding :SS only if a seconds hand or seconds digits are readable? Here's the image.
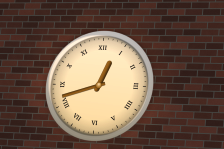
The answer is 12:42
